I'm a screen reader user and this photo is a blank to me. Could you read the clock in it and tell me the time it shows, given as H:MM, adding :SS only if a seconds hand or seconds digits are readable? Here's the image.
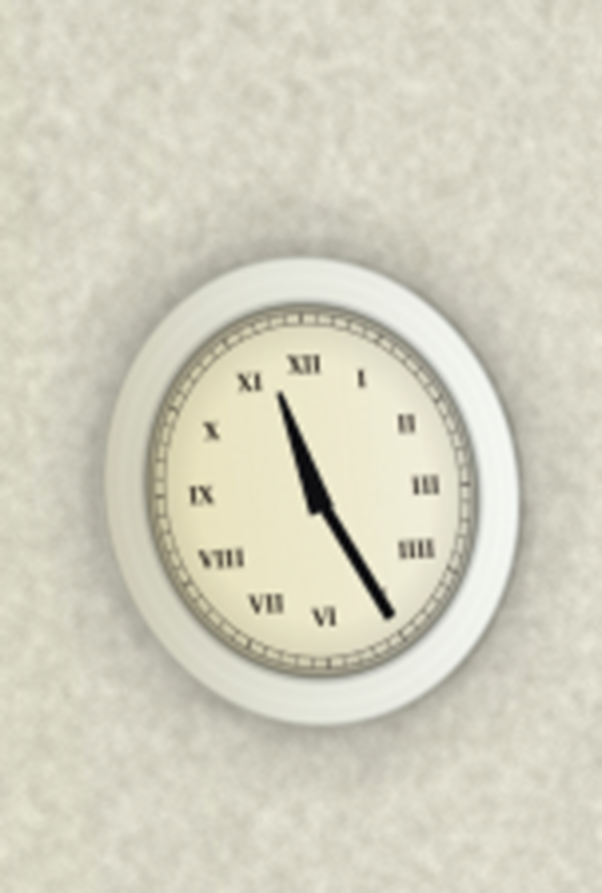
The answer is 11:25
